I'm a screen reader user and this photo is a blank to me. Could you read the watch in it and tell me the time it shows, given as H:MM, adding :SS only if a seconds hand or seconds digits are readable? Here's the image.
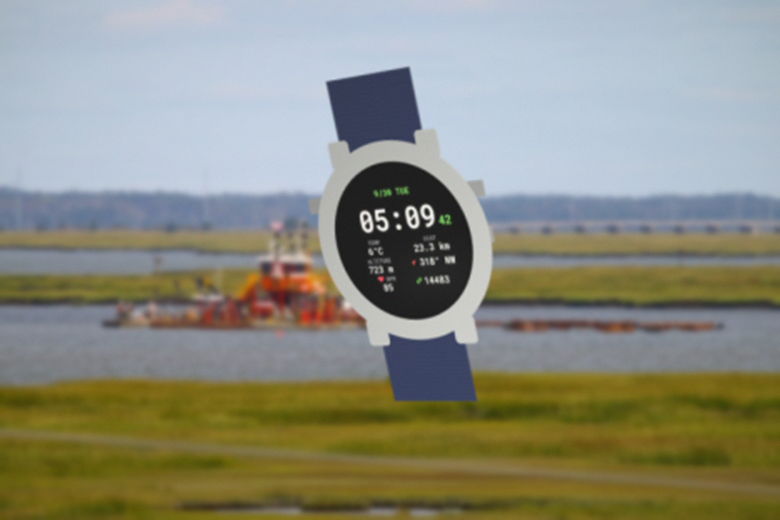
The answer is 5:09
